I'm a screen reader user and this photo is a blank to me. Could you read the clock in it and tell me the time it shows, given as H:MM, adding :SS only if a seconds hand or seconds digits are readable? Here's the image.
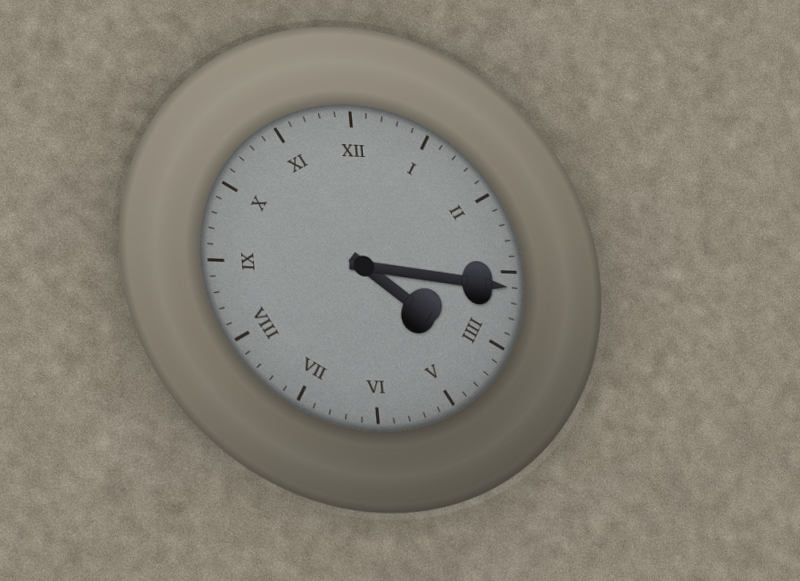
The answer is 4:16
